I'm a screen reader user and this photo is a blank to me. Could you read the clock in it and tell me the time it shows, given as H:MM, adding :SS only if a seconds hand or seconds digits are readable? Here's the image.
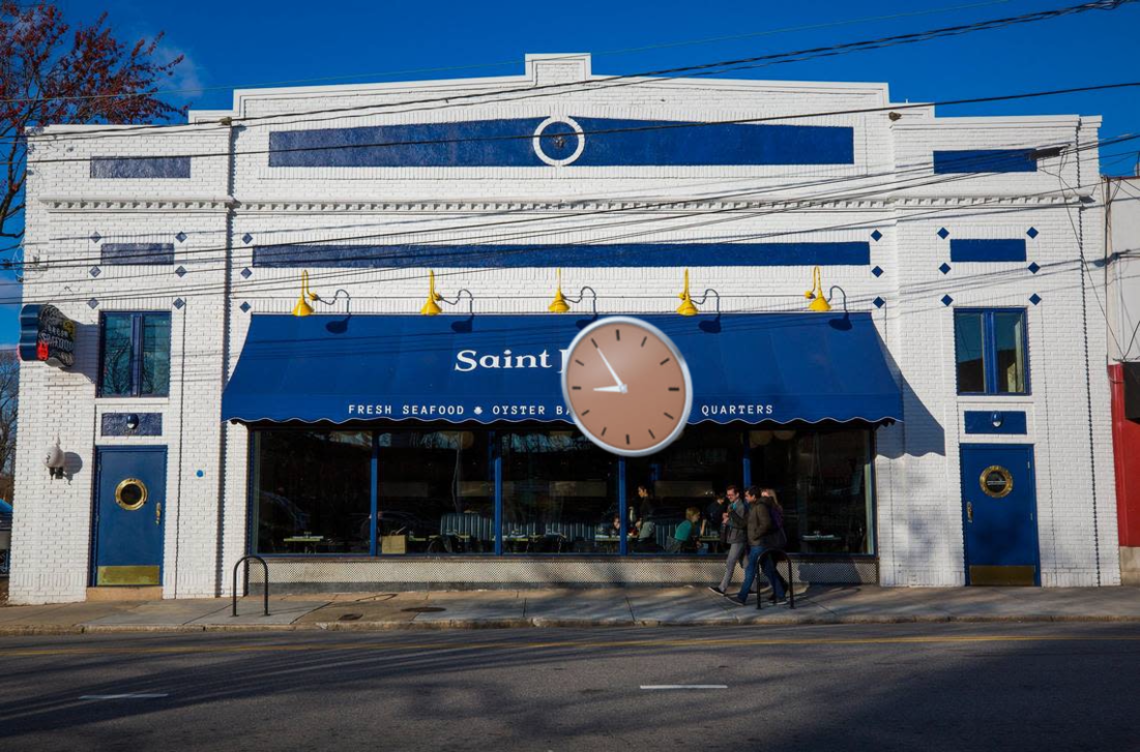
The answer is 8:55
